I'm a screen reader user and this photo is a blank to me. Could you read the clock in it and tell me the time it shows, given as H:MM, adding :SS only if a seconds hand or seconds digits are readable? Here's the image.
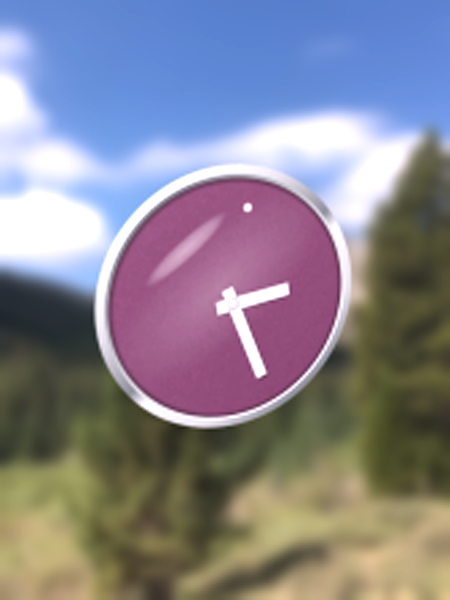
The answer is 2:25
